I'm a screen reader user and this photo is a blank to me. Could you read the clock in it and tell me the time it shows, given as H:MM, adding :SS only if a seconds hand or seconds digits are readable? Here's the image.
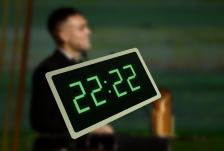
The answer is 22:22
